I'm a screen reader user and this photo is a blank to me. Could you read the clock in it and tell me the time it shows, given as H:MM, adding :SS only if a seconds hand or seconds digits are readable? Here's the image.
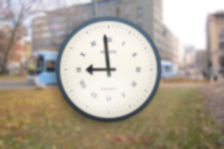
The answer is 8:59
